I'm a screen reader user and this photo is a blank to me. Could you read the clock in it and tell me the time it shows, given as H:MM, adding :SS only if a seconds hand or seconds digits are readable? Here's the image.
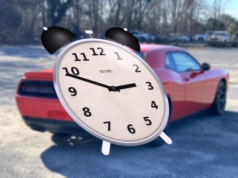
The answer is 2:49
